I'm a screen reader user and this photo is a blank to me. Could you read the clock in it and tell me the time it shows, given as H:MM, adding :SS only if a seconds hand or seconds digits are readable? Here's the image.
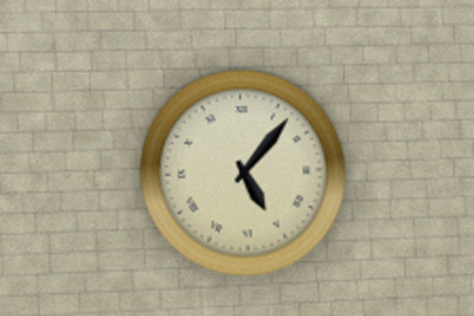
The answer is 5:07
